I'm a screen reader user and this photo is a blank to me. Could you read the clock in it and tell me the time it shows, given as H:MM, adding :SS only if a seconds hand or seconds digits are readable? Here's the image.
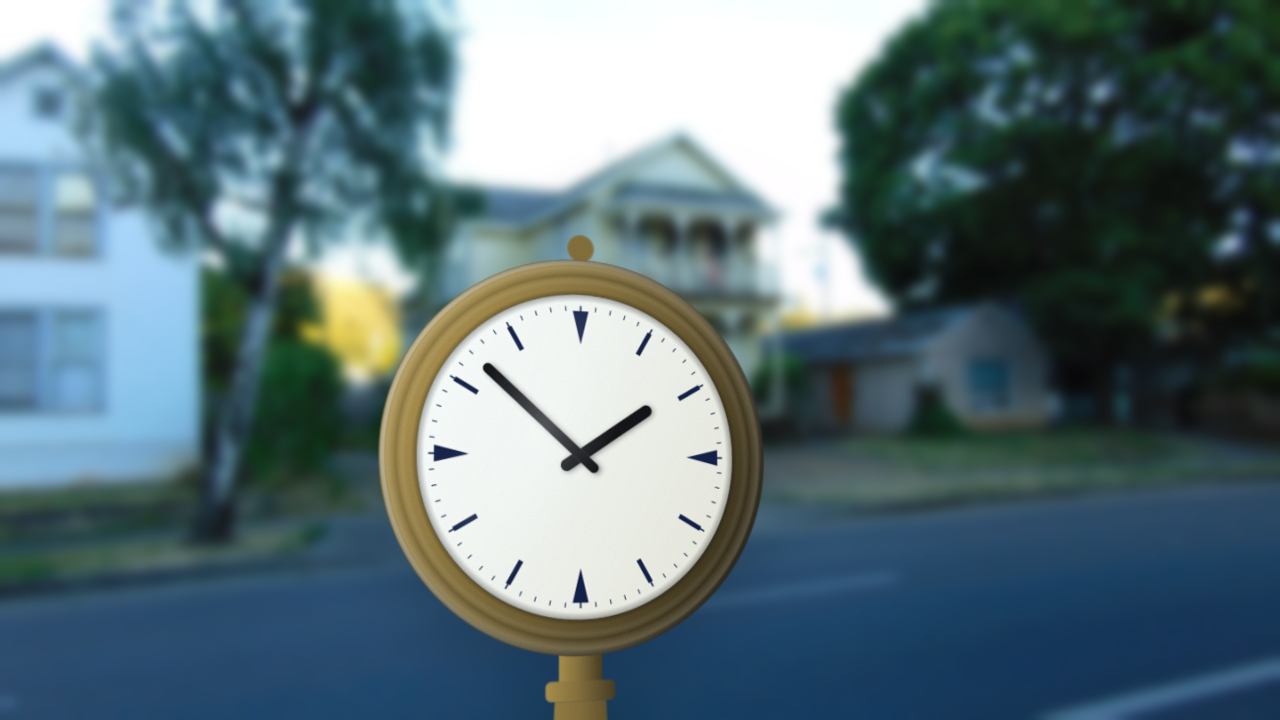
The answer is 1:52
